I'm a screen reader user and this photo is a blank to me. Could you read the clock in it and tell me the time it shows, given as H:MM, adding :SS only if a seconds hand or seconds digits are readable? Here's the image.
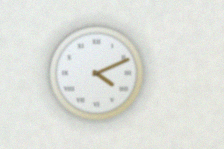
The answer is 4:11
